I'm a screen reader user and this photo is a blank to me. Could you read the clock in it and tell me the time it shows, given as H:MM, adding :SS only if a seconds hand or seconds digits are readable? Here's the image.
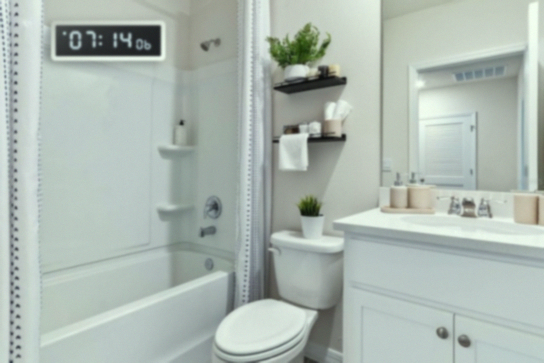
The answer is 7:14
